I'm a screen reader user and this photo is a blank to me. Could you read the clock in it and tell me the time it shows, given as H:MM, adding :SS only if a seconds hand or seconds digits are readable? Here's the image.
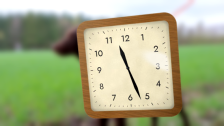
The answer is 11:27
